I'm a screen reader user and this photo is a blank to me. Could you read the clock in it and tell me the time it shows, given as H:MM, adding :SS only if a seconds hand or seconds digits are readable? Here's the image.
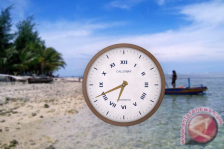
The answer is 6:41
